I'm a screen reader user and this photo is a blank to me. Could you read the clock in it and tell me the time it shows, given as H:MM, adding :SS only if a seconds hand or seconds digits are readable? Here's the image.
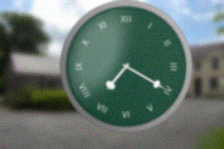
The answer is 7:20
